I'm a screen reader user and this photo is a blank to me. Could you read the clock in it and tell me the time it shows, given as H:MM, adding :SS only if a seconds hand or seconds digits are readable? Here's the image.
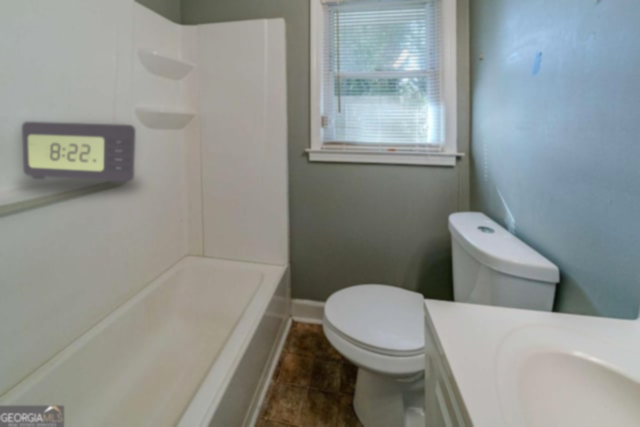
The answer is 8:22
